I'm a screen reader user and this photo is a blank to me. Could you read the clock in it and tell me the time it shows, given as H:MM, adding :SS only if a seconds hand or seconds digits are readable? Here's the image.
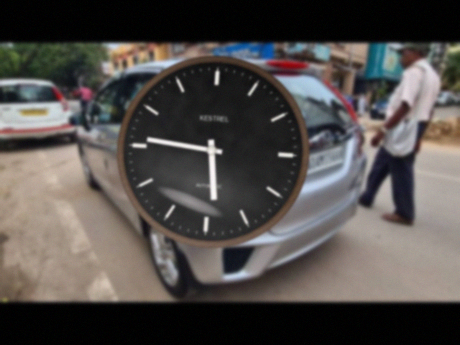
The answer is 5:46
